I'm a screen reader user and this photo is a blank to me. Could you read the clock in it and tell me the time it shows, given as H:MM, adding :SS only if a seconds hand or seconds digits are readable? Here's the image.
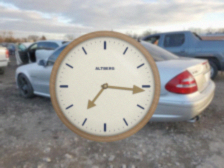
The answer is 7:16
